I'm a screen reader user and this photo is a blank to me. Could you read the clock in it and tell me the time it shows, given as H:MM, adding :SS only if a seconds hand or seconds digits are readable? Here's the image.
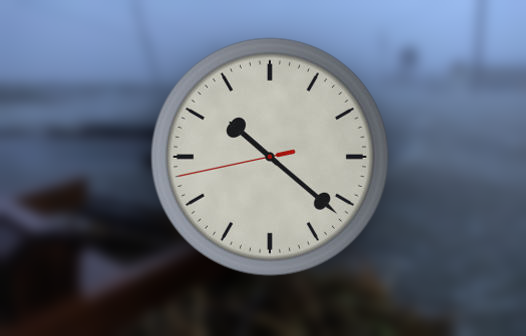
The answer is 10:21:43
